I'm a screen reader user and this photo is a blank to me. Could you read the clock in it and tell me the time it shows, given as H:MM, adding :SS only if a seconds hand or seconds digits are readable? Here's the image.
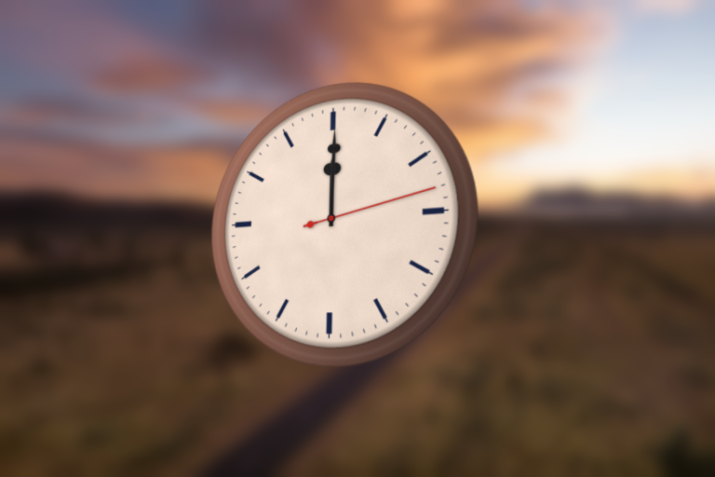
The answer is 12:00:13
